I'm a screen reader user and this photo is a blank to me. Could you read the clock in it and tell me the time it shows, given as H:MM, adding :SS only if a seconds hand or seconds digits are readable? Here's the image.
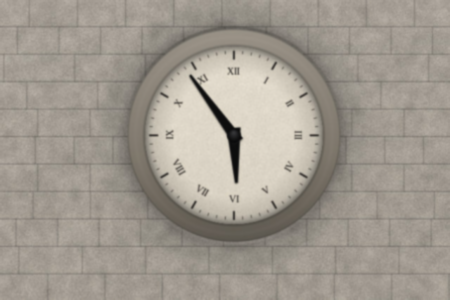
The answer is 5:54
